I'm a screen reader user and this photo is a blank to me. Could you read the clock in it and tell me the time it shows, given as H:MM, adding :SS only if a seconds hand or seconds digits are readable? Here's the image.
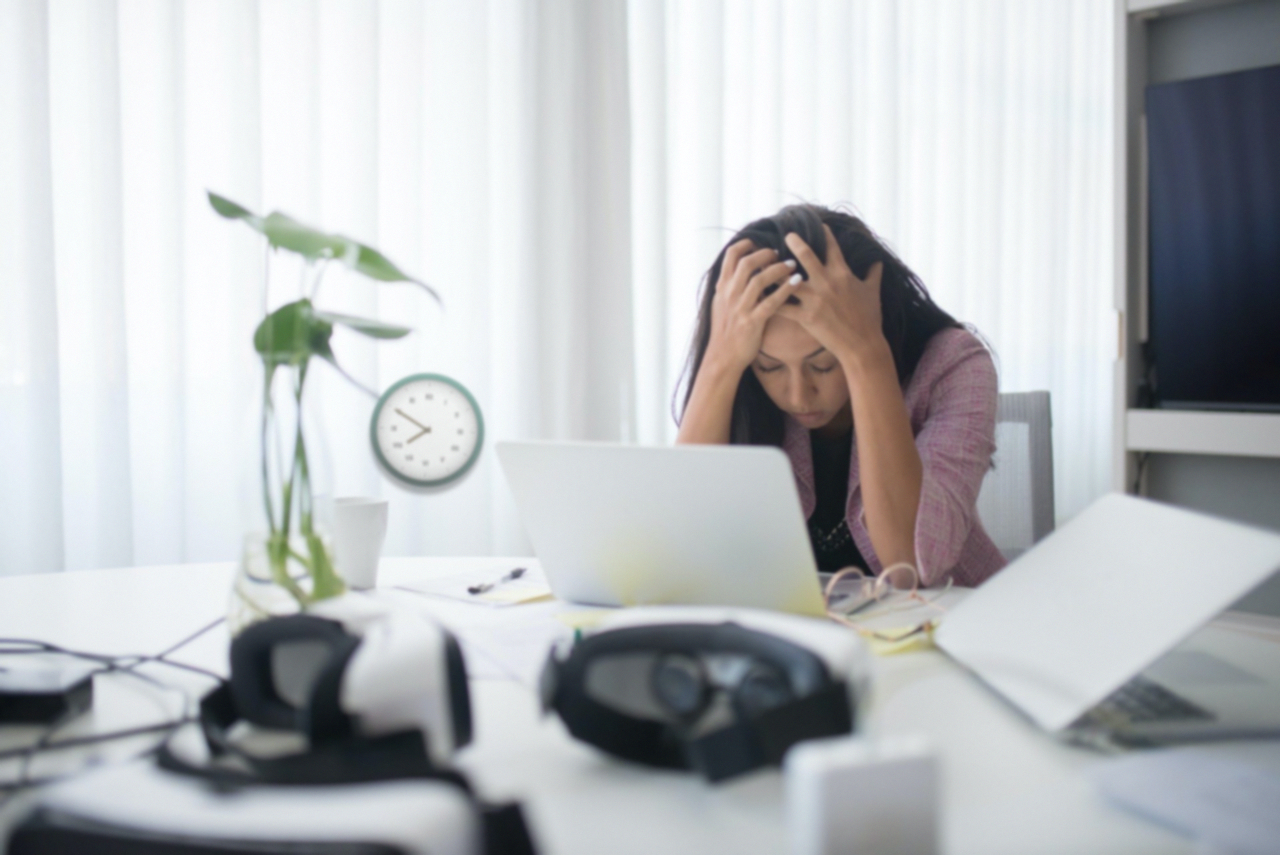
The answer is 7:50
